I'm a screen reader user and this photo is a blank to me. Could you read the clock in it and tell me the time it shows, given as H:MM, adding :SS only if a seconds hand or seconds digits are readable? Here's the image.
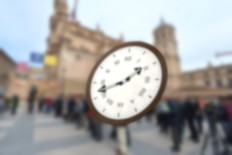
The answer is 1:42
